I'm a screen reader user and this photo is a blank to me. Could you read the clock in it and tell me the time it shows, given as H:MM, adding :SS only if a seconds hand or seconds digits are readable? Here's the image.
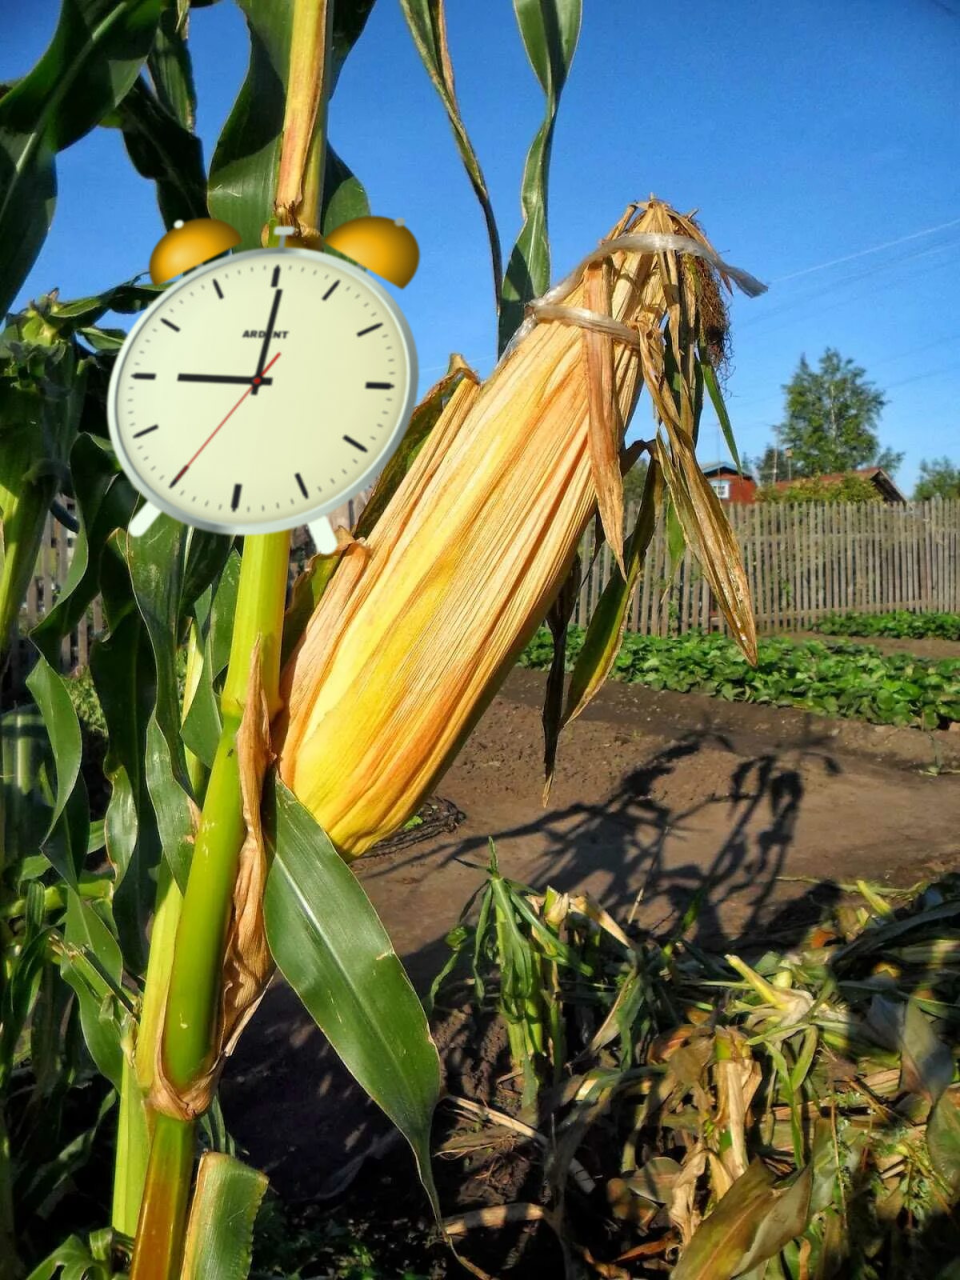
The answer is 9:00:35
